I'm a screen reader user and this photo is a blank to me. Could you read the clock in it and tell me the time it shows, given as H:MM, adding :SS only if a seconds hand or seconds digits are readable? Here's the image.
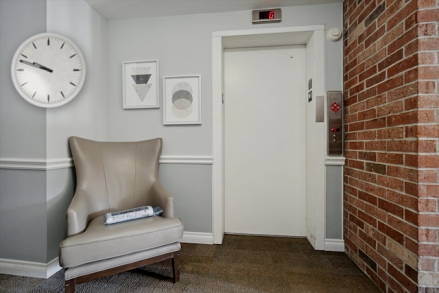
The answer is 9:48
